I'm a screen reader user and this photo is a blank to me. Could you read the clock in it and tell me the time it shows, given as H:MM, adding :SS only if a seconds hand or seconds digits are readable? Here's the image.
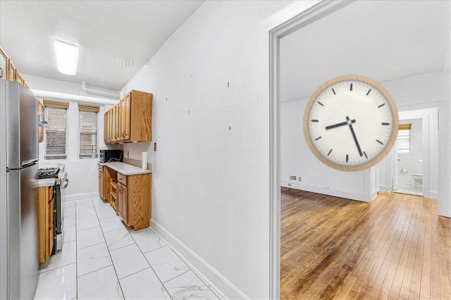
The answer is 8:26
